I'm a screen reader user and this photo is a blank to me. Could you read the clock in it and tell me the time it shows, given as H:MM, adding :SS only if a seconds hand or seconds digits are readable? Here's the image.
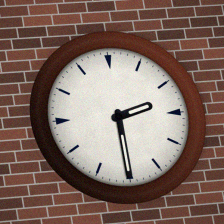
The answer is 2:30
